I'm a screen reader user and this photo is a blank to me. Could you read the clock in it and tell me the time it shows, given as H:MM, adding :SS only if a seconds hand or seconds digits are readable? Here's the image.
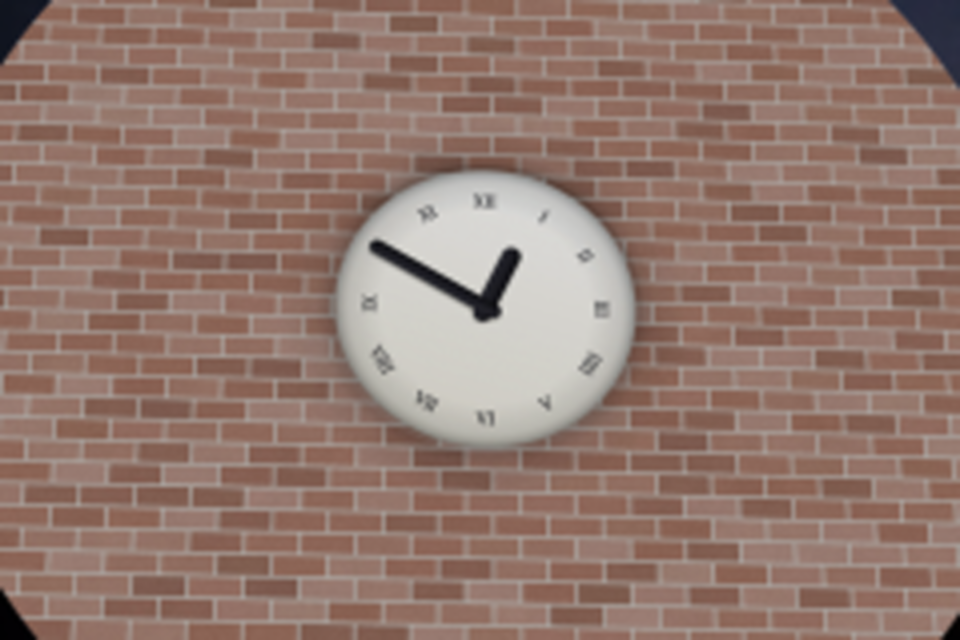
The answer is 12:50
